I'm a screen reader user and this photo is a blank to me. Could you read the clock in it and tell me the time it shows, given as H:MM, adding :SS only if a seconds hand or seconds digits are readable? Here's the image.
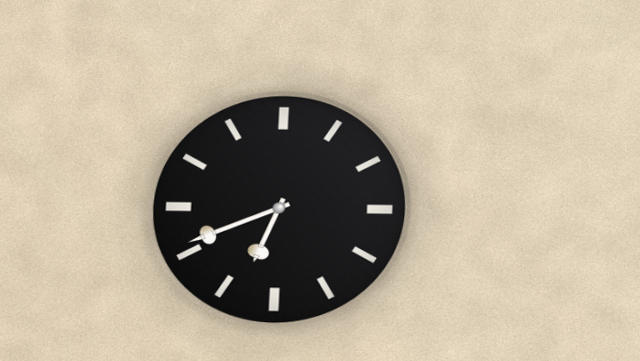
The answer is 6:41
